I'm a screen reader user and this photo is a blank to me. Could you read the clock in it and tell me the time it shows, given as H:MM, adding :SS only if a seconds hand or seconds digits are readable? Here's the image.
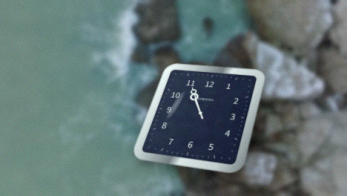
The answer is 10:55
